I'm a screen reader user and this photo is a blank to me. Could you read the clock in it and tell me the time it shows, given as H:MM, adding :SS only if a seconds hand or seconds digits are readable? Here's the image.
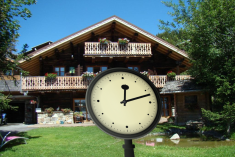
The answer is 12:12
